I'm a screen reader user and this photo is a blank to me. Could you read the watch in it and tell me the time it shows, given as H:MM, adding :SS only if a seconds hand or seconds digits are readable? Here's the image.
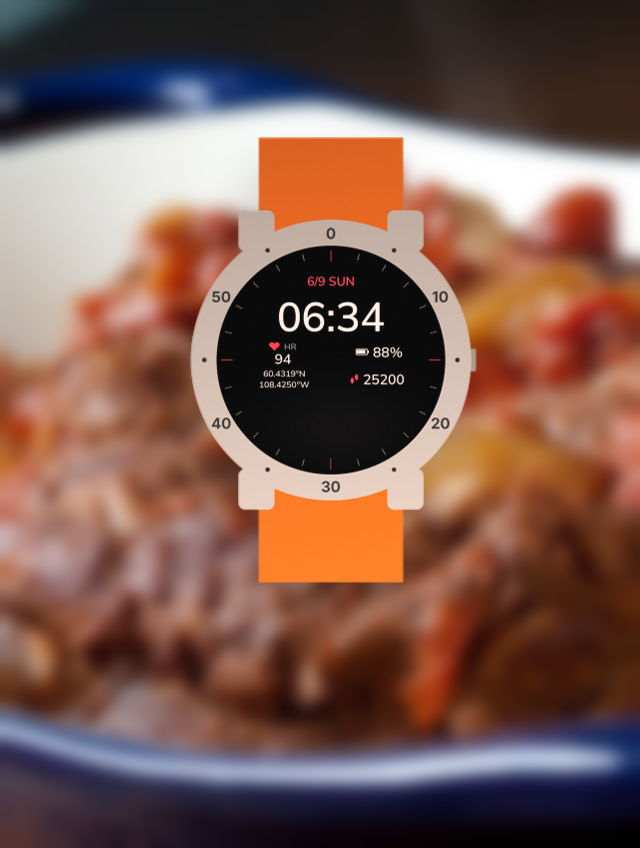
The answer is 6:34
